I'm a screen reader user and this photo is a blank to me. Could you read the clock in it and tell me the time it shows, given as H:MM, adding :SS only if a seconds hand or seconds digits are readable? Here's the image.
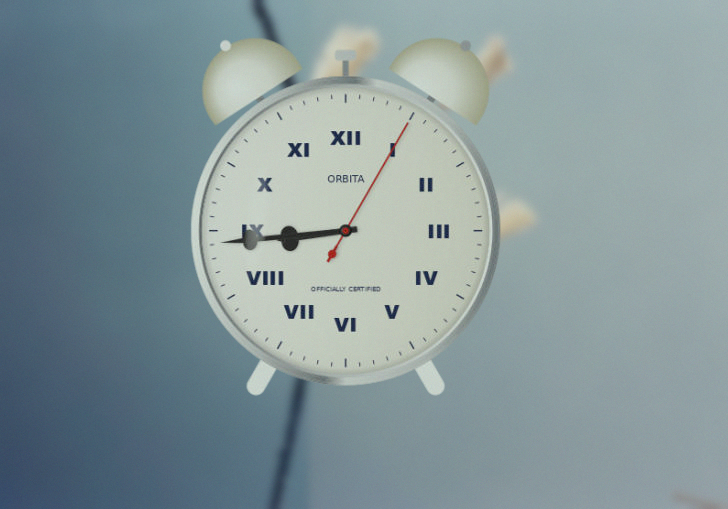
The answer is 8:44:05
